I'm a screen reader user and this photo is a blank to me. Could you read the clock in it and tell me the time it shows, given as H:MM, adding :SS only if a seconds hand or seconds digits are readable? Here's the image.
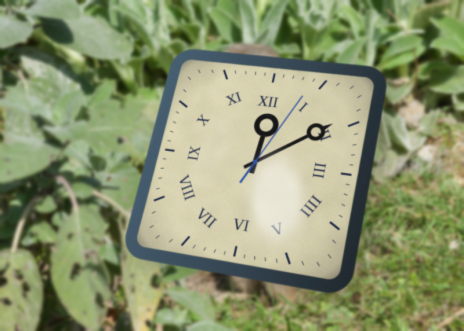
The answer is 12:09:04
